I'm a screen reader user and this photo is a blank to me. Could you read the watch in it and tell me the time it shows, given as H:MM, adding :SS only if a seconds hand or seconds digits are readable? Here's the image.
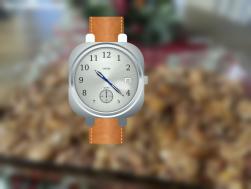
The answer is 10:22
